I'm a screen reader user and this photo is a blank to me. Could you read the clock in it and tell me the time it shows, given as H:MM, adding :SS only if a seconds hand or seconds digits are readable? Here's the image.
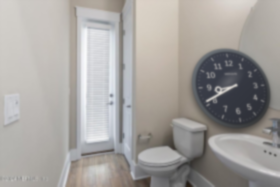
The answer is 8:41
